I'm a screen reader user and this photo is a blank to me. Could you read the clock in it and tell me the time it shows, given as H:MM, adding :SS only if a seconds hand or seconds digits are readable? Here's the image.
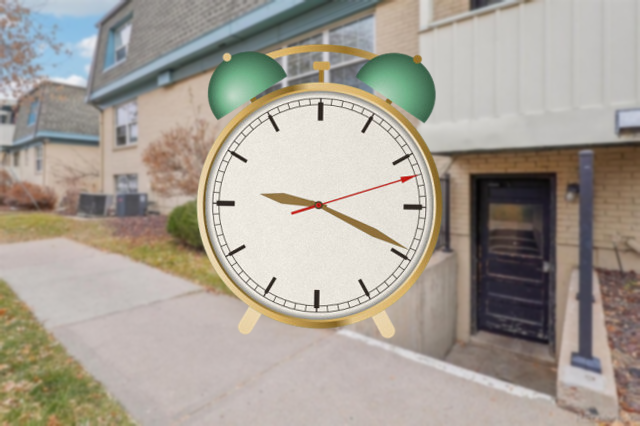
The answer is 9:19:12
